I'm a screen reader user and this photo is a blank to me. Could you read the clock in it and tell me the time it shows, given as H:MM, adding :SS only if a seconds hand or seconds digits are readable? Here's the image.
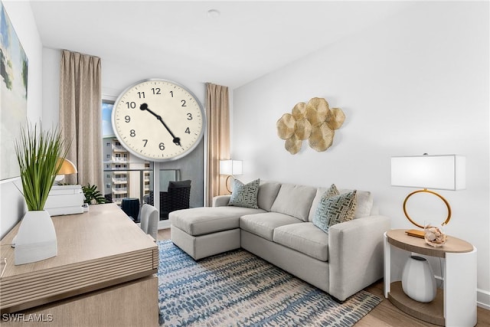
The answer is 10:25
